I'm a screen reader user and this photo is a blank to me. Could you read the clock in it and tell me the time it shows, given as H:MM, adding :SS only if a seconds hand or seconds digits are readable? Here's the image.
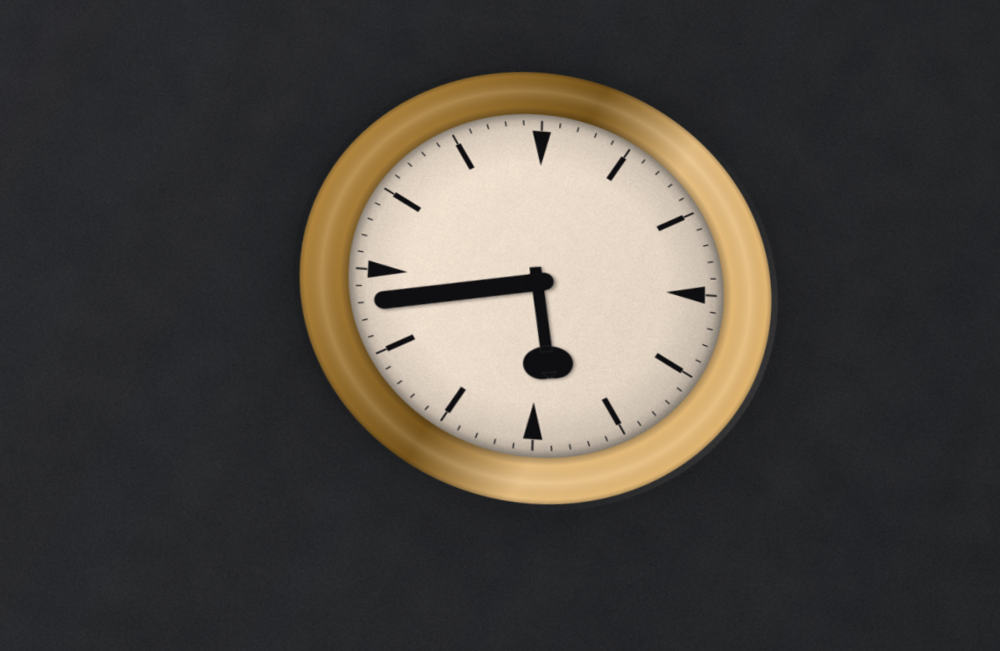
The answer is 5:43
